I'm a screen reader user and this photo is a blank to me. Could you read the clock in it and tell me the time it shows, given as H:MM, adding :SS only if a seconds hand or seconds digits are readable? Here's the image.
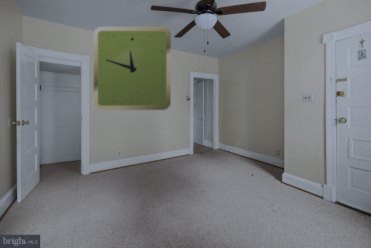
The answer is 11:48
